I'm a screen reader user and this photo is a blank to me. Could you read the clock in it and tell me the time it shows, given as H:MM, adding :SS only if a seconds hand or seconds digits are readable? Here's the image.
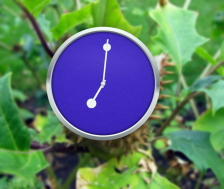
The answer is 7:01
